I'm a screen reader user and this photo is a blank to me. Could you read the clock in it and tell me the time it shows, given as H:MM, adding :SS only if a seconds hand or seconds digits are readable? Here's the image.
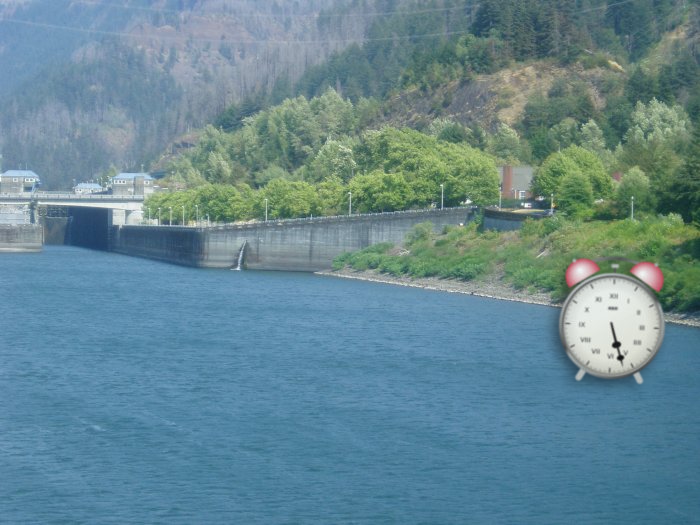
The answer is 5:27
